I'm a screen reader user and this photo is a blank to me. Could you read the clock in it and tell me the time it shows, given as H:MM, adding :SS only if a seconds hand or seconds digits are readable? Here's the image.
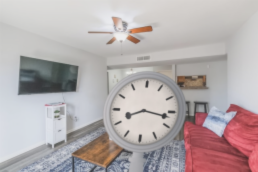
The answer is 8:17
